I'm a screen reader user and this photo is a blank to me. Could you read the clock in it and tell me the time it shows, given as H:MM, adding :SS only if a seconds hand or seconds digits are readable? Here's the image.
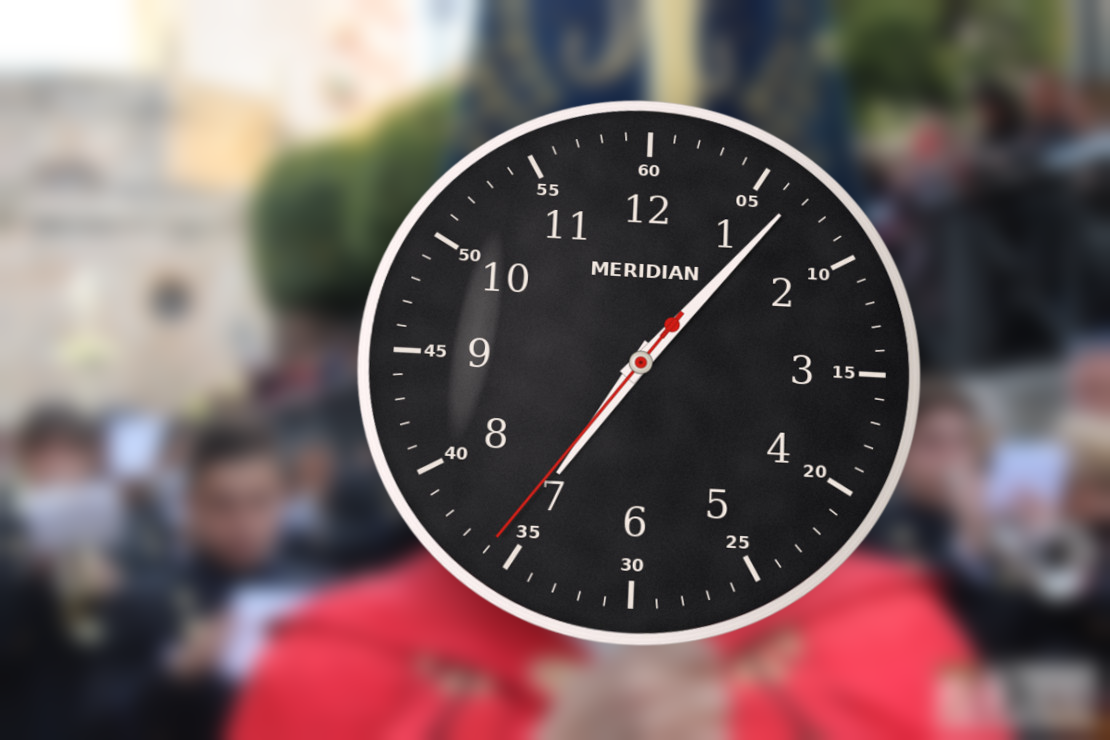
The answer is 7:06:36
